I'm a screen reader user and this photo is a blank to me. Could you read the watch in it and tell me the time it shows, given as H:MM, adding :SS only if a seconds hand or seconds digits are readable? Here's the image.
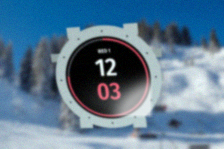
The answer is 12:03
